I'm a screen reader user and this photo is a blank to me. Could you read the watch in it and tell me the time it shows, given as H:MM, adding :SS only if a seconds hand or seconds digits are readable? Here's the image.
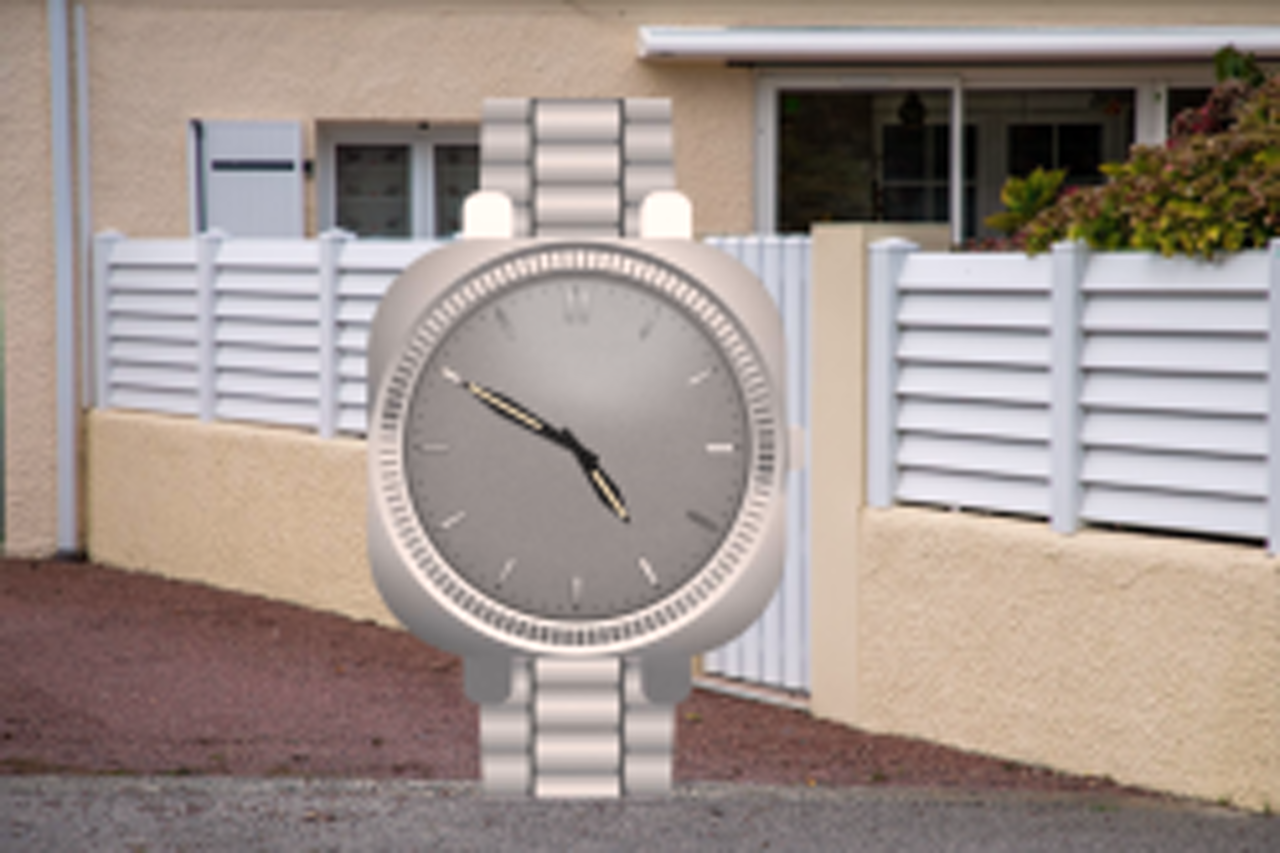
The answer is 4:50
